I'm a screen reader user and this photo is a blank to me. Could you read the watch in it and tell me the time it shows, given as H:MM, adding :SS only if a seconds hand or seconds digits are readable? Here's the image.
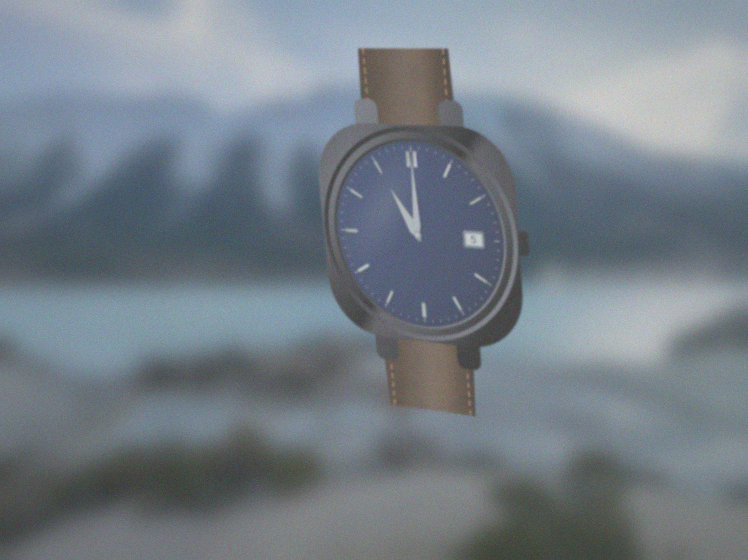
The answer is 11:00
